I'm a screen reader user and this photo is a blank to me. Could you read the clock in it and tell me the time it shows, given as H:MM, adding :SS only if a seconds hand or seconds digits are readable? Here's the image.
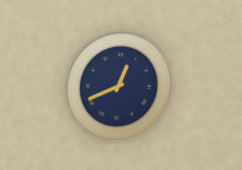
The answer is 12:41
